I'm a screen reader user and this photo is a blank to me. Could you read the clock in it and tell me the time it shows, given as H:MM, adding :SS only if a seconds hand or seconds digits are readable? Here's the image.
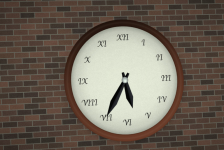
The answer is 5:35
